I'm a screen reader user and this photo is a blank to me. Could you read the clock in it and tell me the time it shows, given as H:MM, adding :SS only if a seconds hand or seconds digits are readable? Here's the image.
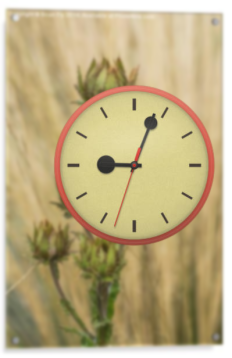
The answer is 9:03:33
